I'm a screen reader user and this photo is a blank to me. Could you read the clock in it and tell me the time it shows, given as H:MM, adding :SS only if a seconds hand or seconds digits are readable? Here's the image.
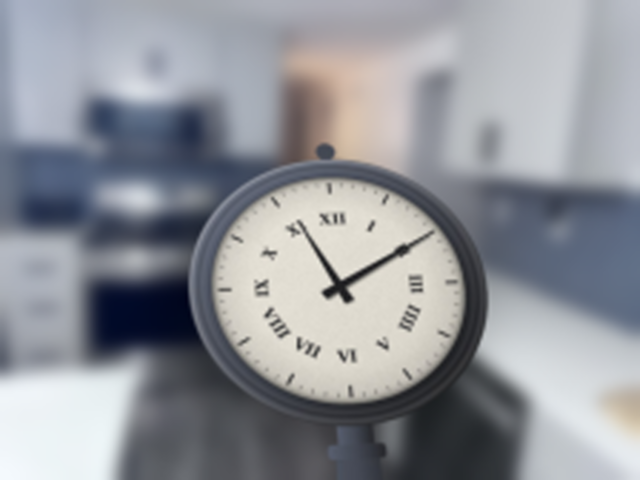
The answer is 11:10
